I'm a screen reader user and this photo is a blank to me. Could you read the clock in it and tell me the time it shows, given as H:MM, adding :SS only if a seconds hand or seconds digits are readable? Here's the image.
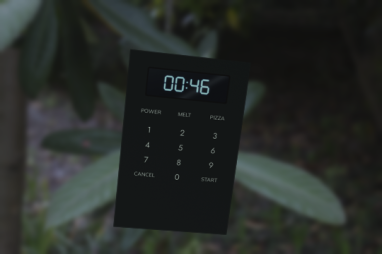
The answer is 0:46
